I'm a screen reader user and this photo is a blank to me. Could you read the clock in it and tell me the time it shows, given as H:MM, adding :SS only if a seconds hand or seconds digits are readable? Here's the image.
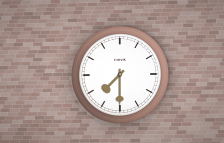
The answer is 7:30
